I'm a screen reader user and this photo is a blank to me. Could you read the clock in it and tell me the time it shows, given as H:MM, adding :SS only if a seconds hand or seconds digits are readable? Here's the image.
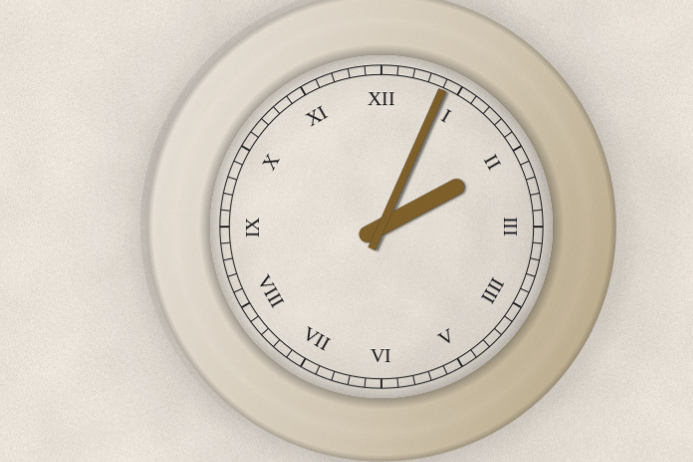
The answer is 2:04
